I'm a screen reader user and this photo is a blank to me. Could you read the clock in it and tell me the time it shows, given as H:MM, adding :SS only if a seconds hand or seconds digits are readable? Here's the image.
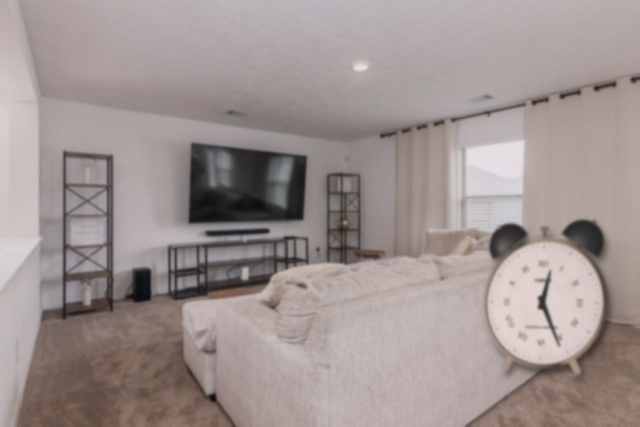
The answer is 12:26
